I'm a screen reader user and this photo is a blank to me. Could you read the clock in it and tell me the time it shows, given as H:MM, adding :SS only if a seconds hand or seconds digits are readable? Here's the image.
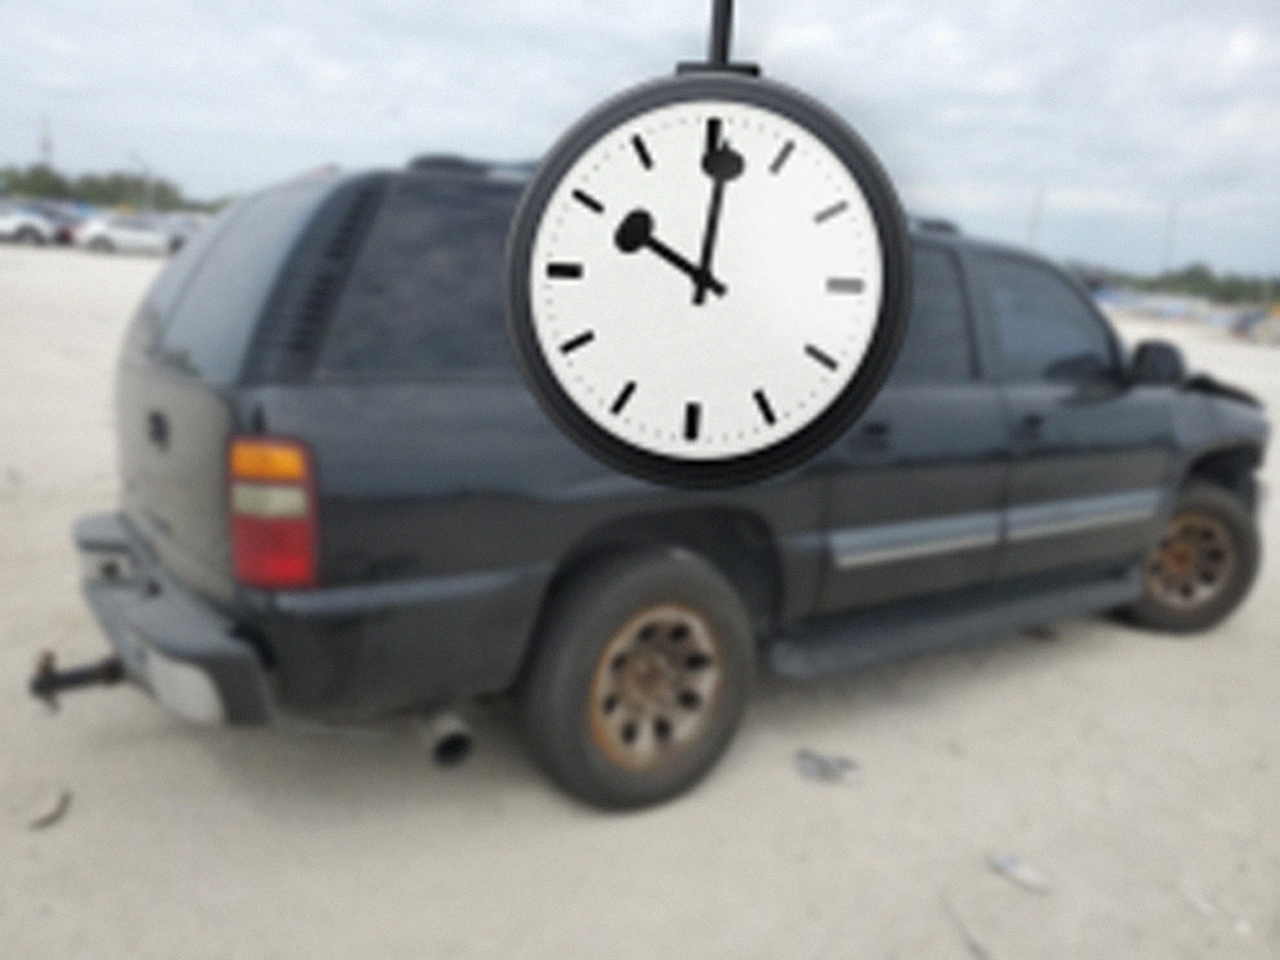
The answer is 10:01
